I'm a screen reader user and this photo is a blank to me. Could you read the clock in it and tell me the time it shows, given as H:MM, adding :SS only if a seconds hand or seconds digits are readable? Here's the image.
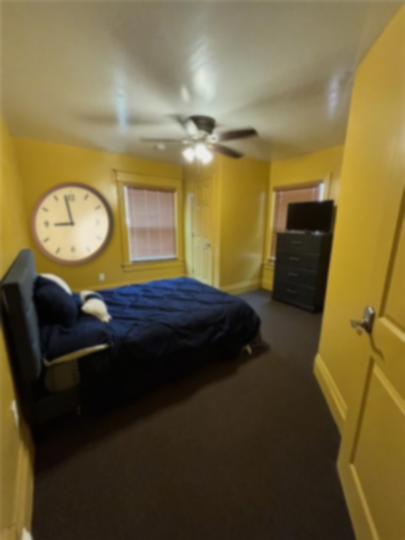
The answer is 8:58
